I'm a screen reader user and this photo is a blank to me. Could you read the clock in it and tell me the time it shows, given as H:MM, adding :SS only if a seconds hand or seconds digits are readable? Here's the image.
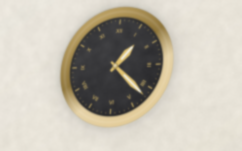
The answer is 1:22
